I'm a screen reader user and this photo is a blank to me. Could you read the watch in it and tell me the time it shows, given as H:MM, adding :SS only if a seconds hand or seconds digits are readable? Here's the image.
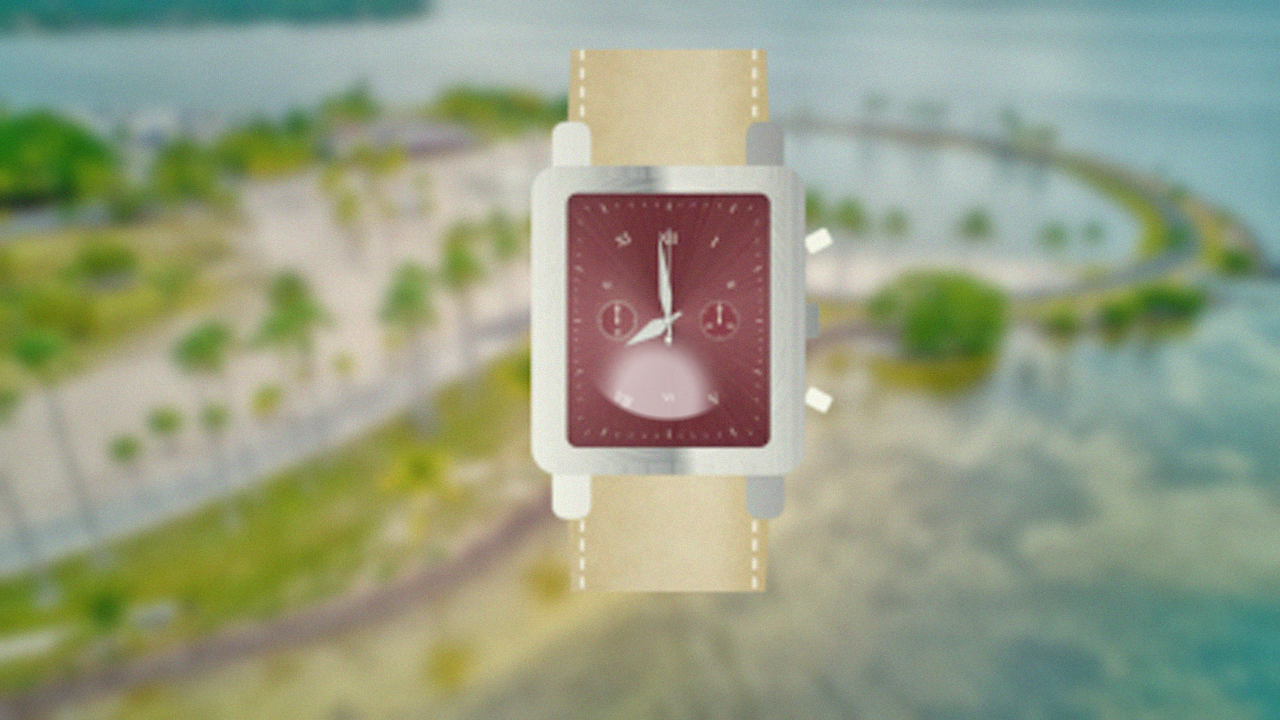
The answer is 7:59
